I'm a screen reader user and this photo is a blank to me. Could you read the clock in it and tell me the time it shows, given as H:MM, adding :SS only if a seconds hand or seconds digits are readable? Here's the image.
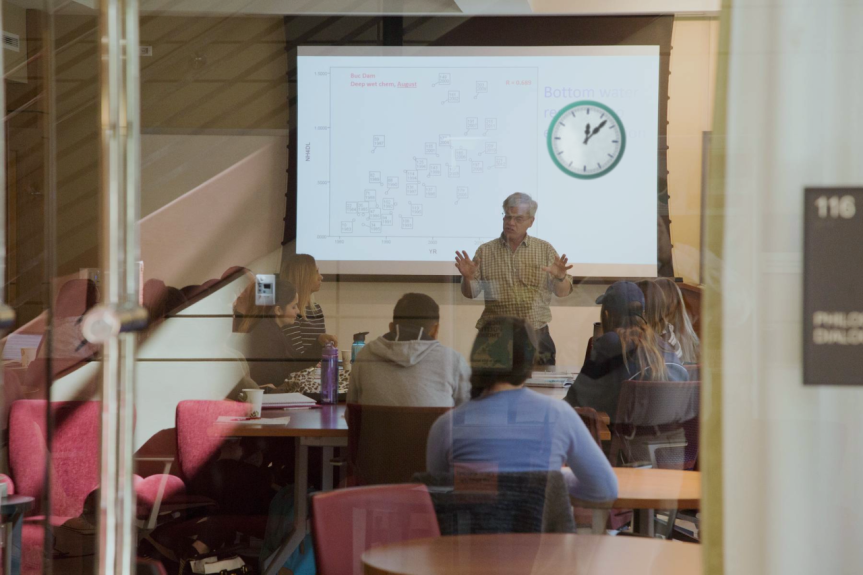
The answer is 12:07
